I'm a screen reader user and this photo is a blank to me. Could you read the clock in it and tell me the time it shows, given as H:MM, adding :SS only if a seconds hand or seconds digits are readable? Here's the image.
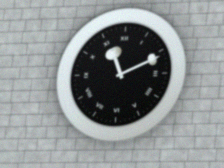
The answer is 11:11
